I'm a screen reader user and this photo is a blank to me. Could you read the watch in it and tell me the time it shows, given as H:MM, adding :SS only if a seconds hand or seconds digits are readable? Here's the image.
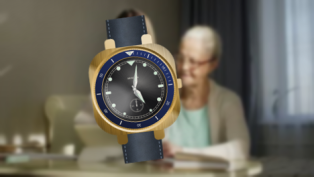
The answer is 5:02
